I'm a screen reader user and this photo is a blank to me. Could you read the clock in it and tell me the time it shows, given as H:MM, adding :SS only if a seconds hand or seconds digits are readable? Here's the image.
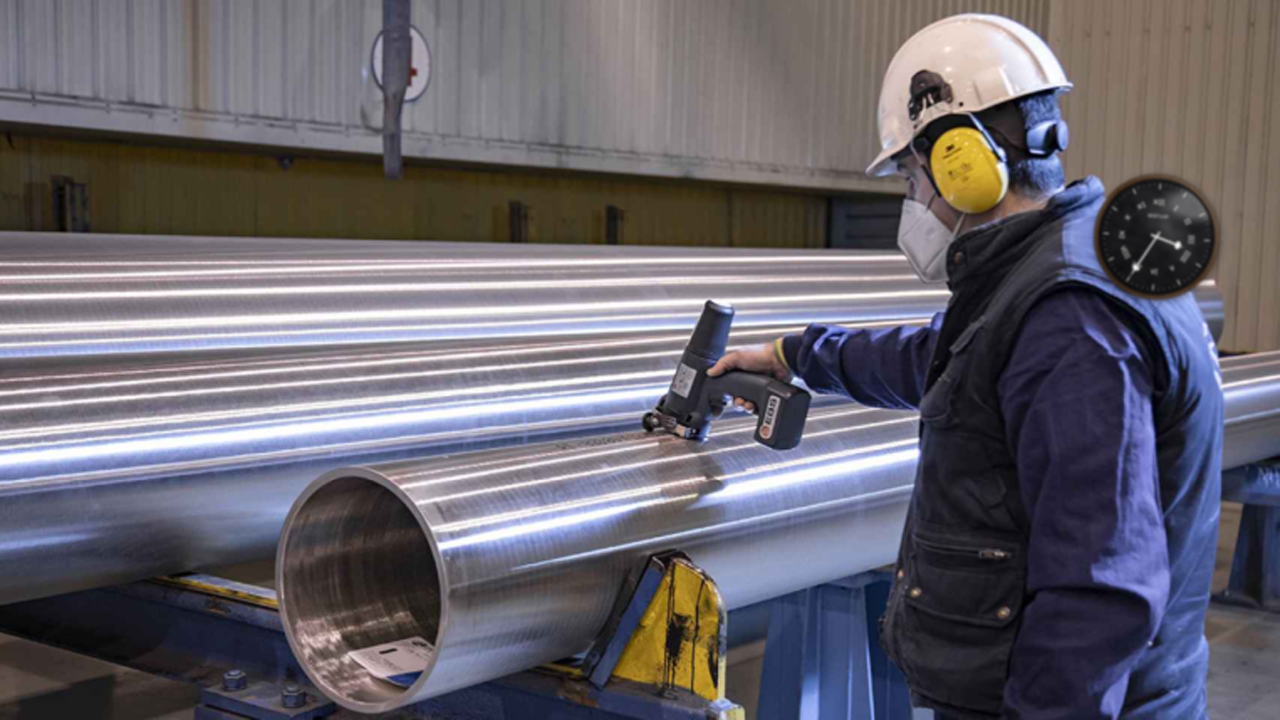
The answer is 3:35
